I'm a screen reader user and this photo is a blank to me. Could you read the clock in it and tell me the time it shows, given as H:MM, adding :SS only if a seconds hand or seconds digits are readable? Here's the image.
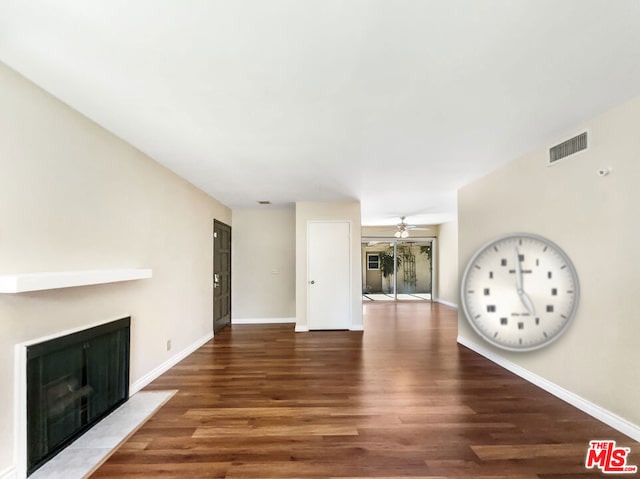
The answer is 4:59
